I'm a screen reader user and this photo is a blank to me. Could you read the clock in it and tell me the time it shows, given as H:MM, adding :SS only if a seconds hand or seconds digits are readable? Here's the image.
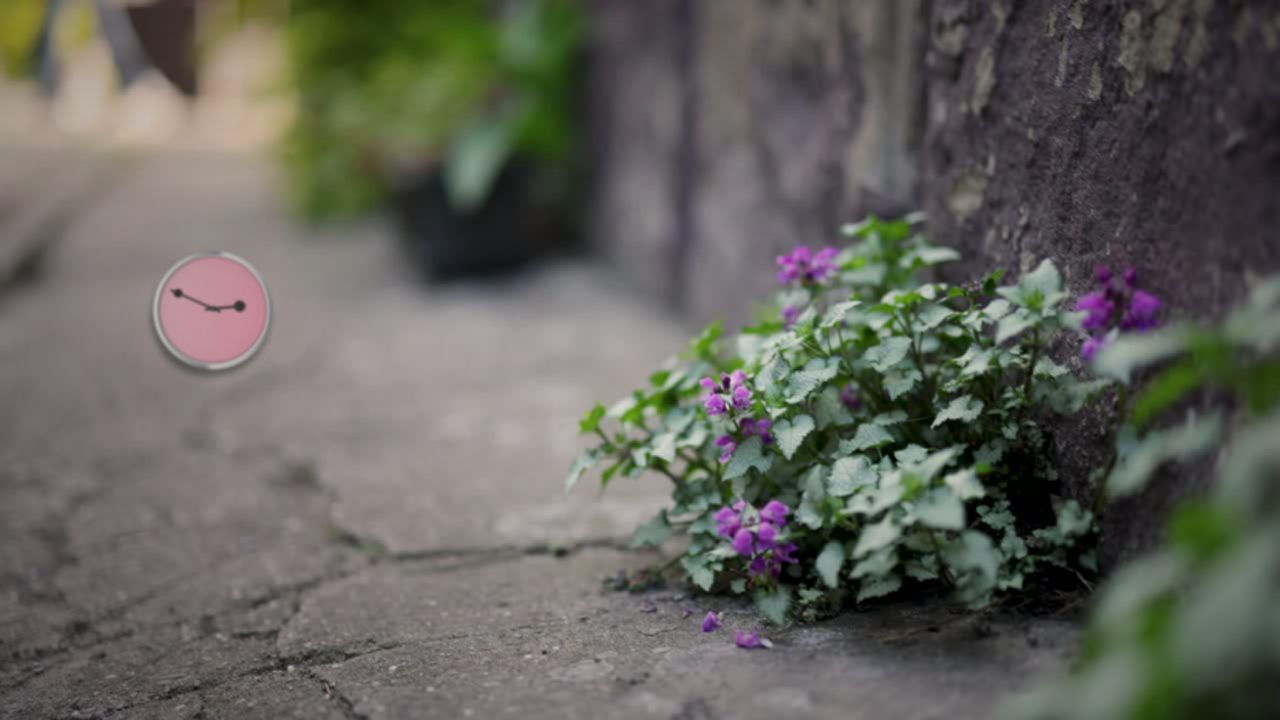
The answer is 2:49
